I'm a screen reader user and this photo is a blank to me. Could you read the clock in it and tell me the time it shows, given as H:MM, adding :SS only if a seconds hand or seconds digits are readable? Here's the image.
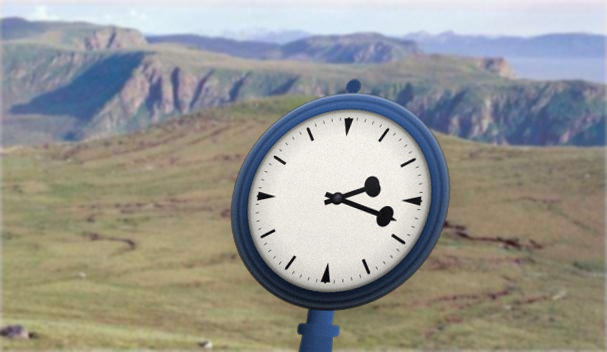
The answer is 2:18
